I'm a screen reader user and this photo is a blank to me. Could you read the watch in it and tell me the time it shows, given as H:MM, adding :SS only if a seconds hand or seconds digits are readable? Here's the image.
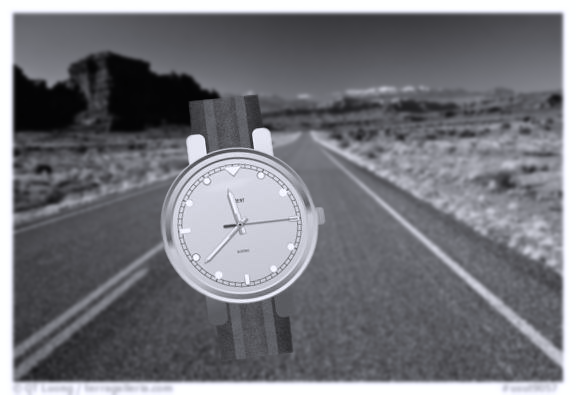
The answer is 11:38:15
